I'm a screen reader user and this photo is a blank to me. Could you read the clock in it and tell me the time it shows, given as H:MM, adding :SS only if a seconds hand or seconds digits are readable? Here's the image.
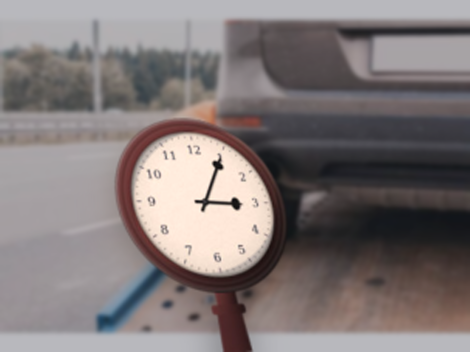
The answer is 3:05
